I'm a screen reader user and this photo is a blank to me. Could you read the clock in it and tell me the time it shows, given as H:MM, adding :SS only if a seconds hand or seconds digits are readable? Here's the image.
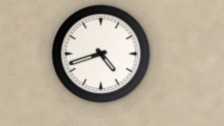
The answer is 4:42
